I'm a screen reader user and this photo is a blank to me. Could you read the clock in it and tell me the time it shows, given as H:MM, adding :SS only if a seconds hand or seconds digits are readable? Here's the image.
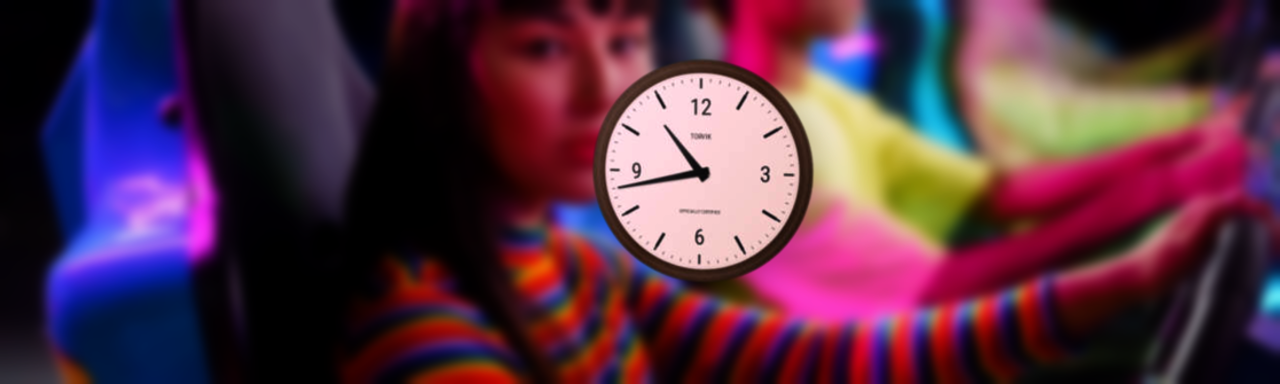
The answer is 10:43
